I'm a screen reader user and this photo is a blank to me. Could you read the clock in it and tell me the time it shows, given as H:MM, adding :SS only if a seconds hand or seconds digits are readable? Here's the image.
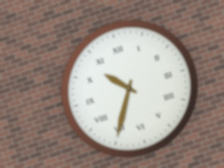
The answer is 10:35
